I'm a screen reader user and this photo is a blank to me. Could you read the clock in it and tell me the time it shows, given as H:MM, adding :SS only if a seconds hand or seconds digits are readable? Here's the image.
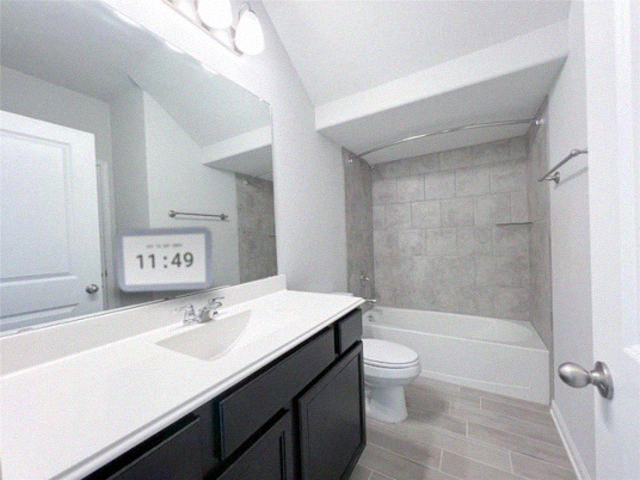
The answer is 11:49
